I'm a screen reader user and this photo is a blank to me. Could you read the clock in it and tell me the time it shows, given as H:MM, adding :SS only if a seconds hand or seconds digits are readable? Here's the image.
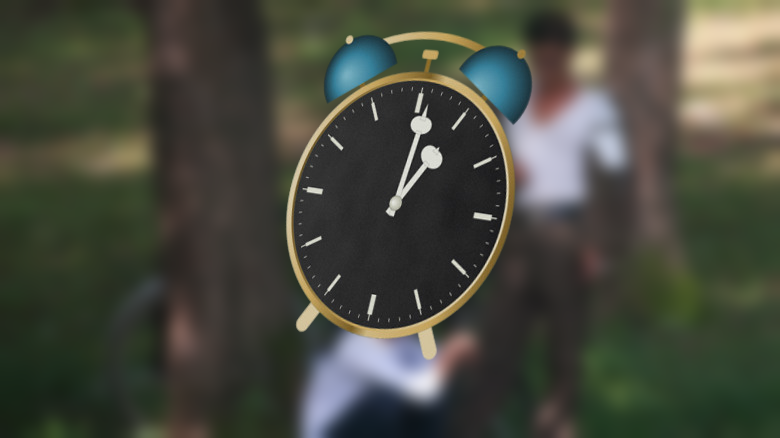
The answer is 1:01
